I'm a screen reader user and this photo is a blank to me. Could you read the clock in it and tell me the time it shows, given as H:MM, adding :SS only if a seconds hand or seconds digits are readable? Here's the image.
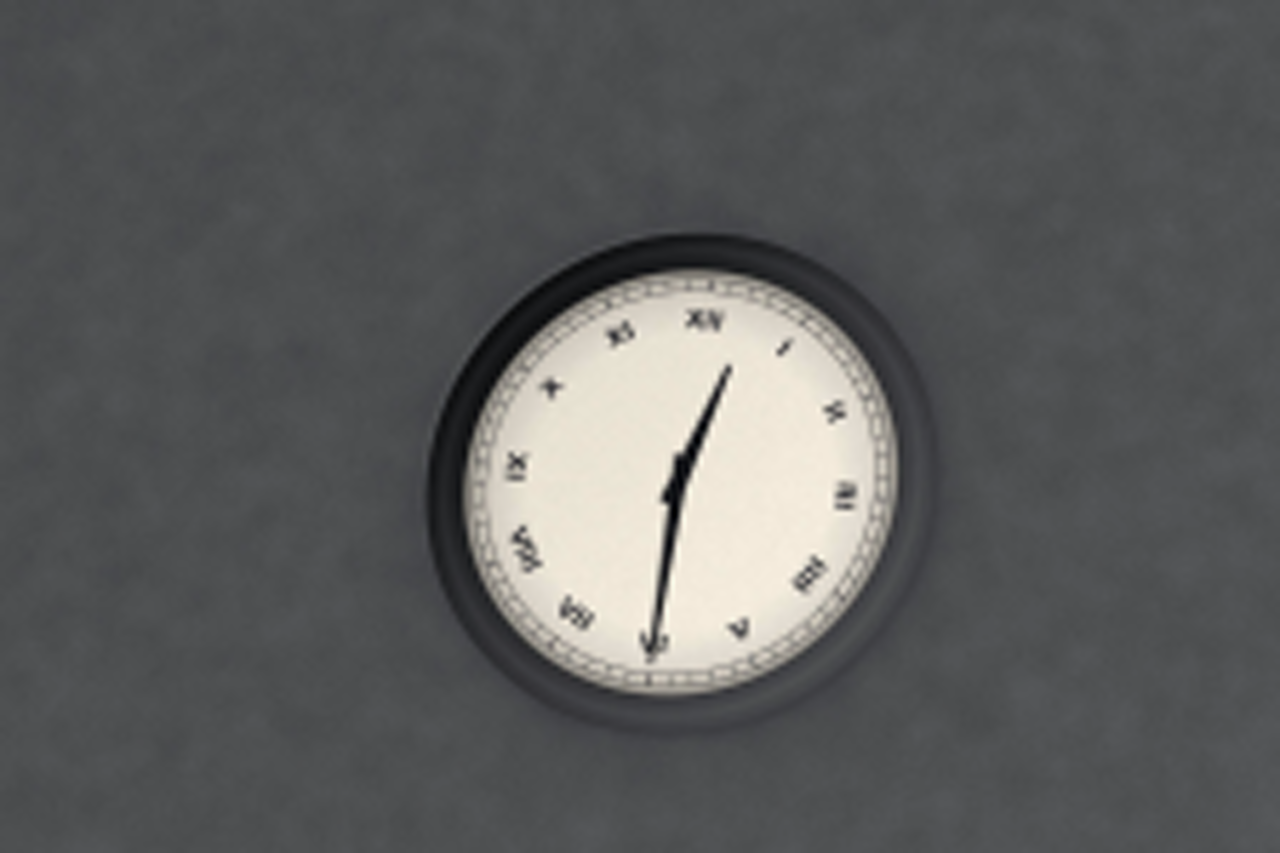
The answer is 12:30
